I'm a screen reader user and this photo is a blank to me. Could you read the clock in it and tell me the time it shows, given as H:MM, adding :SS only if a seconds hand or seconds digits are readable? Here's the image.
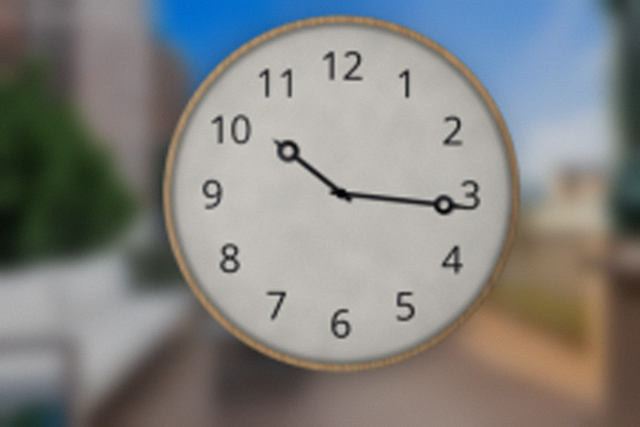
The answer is 10:16
